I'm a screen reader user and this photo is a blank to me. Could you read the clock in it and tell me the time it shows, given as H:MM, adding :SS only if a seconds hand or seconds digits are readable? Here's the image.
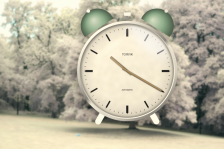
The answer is 10:20
